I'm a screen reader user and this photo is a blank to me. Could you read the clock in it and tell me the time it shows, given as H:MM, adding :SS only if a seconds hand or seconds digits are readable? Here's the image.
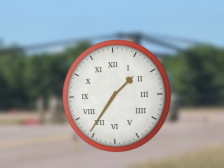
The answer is 1:36
